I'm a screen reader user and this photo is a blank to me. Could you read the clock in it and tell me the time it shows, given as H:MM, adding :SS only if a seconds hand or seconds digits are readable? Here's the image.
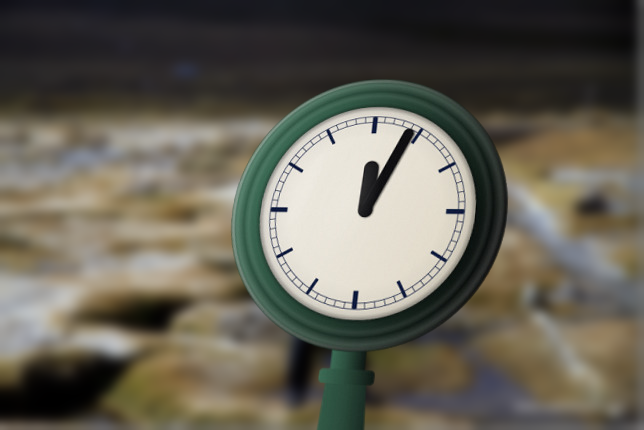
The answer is 12:04
